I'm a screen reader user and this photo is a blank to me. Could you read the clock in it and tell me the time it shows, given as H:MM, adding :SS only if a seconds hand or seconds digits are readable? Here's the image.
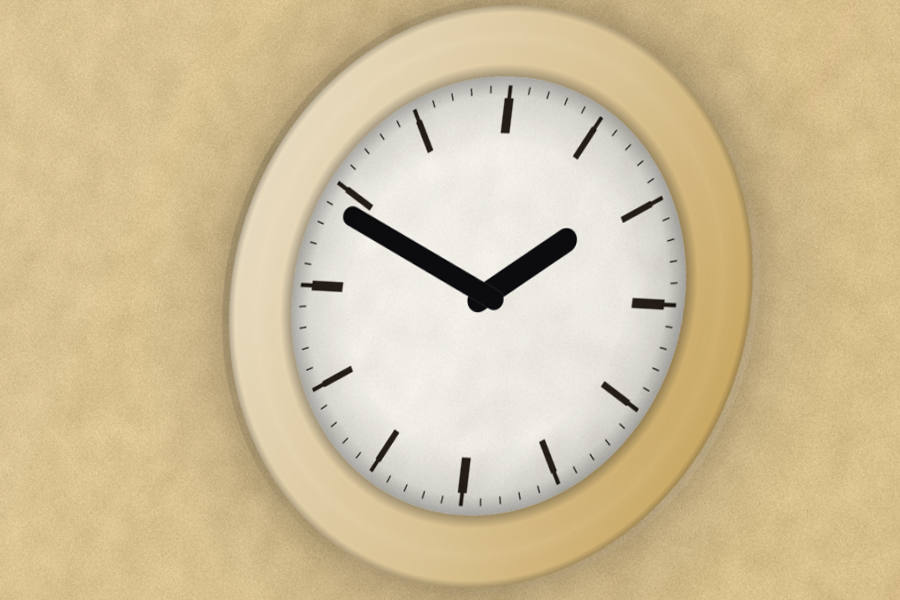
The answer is 1:49
